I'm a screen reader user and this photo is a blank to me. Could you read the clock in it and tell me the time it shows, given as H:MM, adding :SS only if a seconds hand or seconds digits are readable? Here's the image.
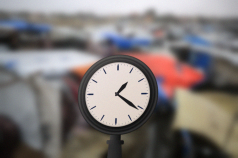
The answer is 1:21
